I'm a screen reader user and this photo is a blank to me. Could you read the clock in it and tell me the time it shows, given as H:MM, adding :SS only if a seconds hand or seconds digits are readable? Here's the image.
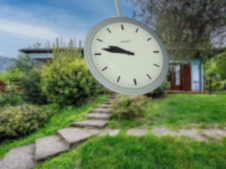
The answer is 9:47
